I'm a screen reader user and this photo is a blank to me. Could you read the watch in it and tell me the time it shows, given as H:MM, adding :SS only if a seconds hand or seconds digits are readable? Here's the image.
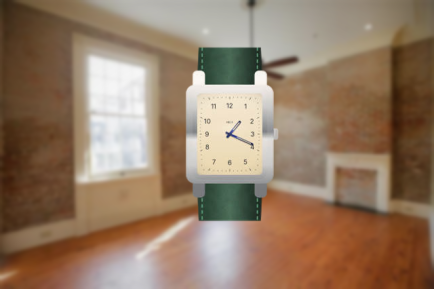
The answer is 1:19
